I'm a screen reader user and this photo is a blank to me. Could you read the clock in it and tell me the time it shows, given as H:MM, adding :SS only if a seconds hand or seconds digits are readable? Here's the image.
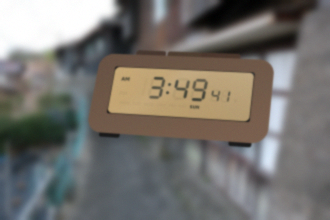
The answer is 3:49:41
